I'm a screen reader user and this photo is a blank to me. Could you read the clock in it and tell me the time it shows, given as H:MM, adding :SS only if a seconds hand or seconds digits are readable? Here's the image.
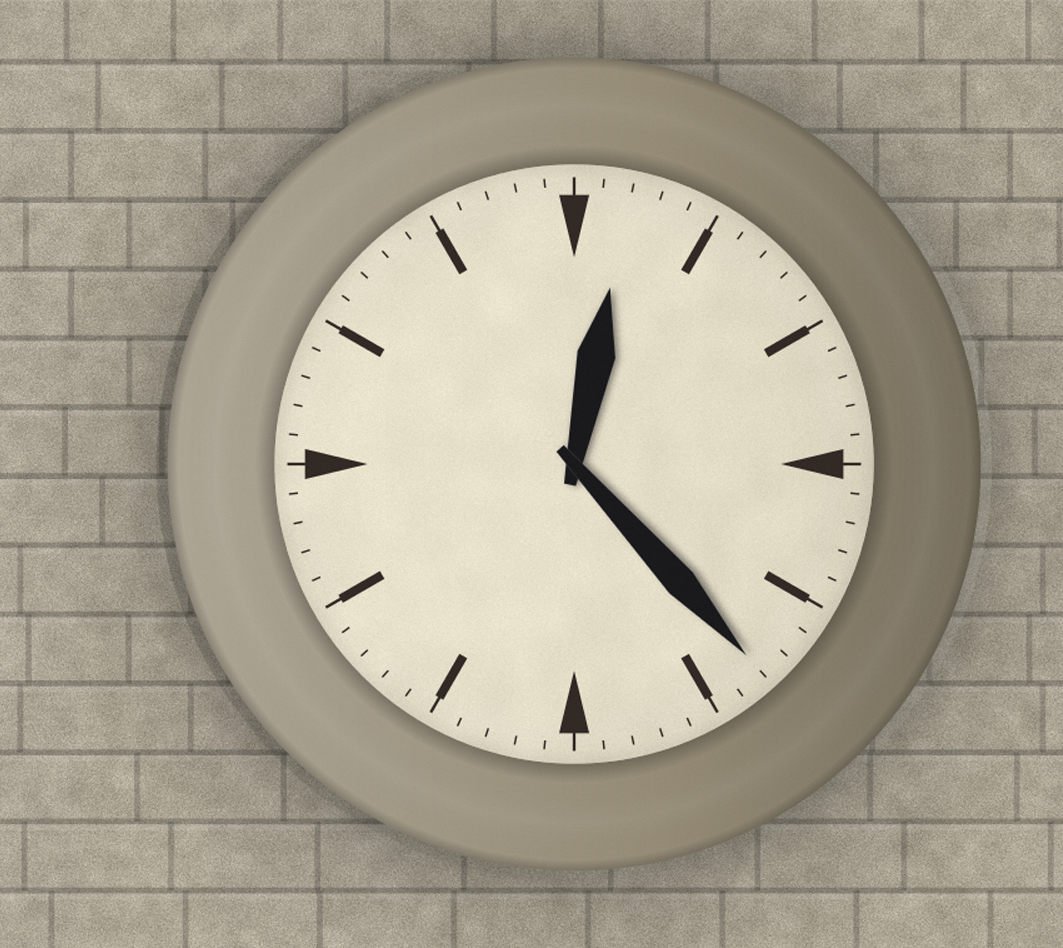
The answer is 12:23
